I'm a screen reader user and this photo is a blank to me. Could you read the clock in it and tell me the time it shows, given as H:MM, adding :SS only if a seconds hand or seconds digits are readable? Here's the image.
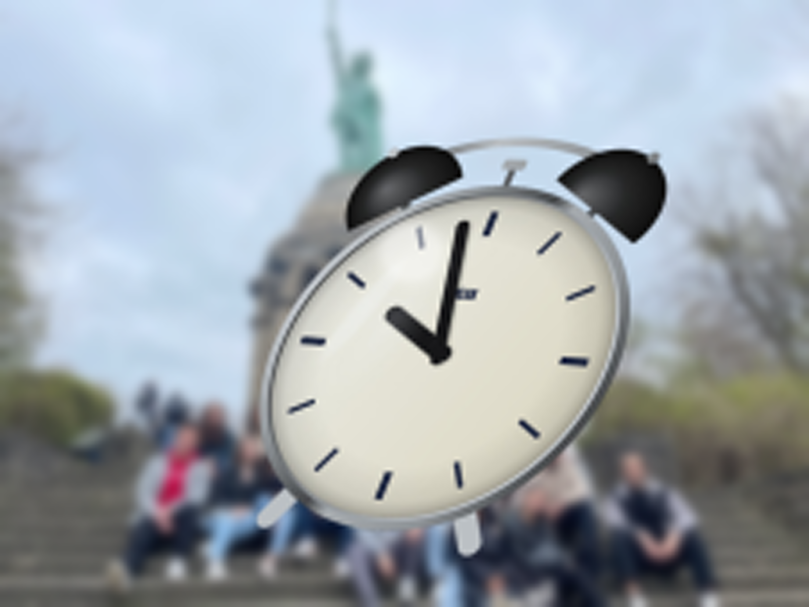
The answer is 9:58
